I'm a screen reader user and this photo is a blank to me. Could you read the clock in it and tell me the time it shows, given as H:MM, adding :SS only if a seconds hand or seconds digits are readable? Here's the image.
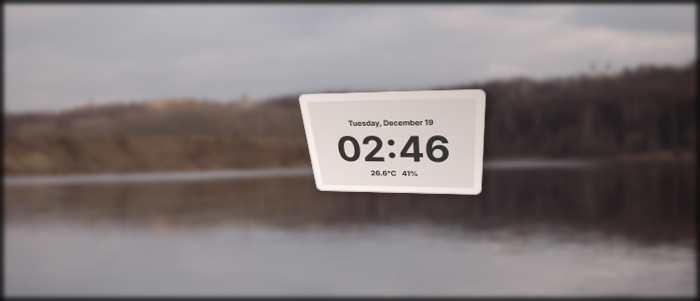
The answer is 2:46
